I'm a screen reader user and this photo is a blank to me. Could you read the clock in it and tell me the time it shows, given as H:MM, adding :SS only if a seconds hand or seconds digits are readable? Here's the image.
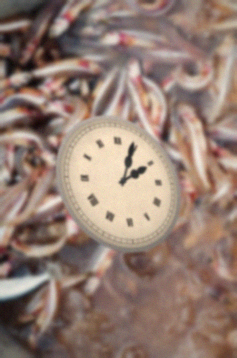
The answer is 2:04
